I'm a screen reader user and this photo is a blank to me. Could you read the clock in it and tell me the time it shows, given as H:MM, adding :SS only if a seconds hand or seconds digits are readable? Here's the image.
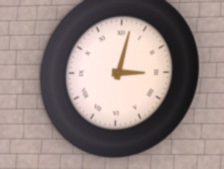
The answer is 3:02
